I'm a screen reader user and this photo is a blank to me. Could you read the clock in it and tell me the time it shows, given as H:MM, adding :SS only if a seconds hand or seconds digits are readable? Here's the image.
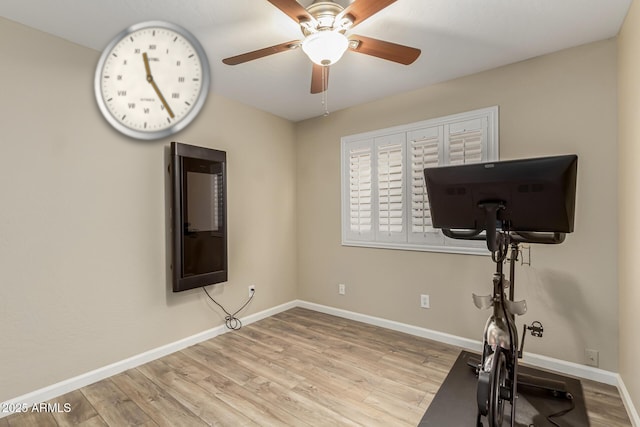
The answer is 11:24
